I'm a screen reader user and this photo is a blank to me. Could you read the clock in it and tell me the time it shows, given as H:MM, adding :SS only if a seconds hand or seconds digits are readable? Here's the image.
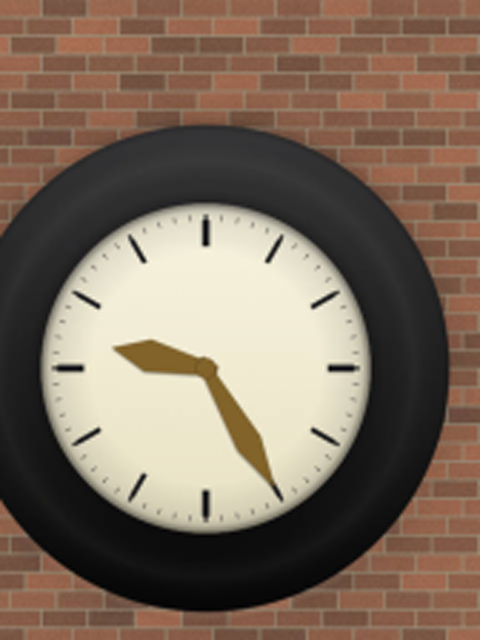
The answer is 9:25
